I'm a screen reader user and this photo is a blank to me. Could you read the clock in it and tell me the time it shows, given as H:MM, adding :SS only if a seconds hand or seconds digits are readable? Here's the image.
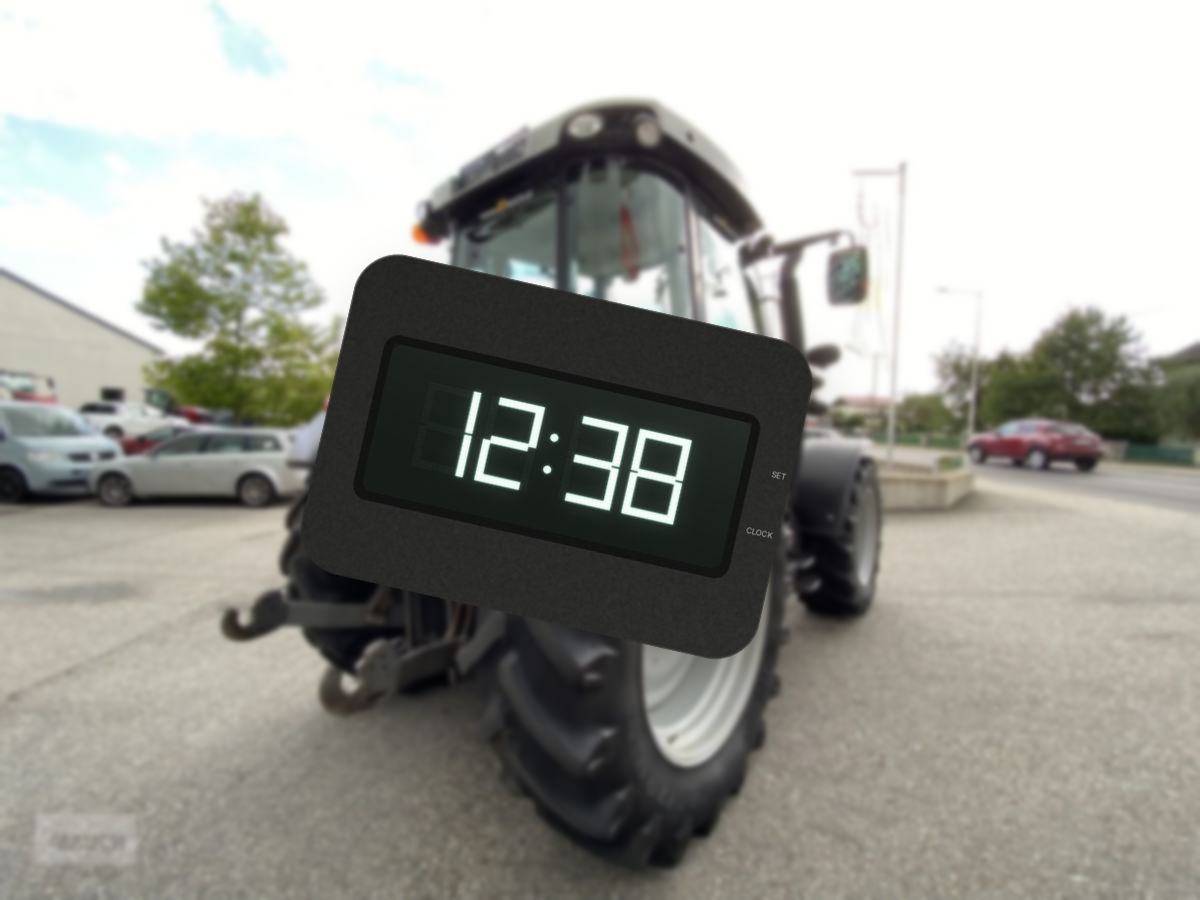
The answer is 12:38
